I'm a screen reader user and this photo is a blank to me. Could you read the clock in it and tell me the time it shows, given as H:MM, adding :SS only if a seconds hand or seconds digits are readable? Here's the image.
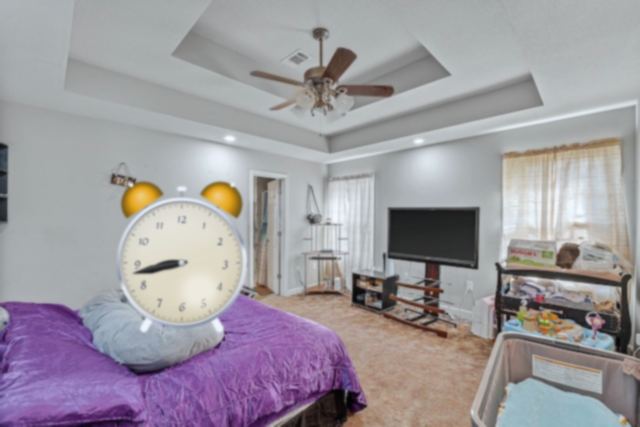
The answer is 8:43
